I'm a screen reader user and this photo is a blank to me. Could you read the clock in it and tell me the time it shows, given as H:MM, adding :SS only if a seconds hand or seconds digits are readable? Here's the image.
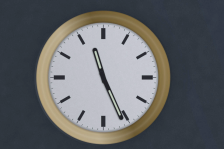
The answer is 11:26
